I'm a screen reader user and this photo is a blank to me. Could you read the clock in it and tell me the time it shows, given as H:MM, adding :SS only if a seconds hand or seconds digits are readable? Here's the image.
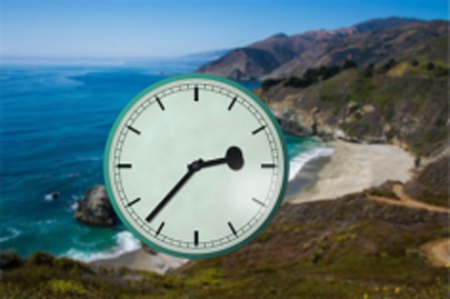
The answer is 2:37
